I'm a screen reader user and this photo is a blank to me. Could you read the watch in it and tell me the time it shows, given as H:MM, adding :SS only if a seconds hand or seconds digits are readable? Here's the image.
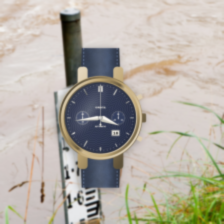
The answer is 3:44
